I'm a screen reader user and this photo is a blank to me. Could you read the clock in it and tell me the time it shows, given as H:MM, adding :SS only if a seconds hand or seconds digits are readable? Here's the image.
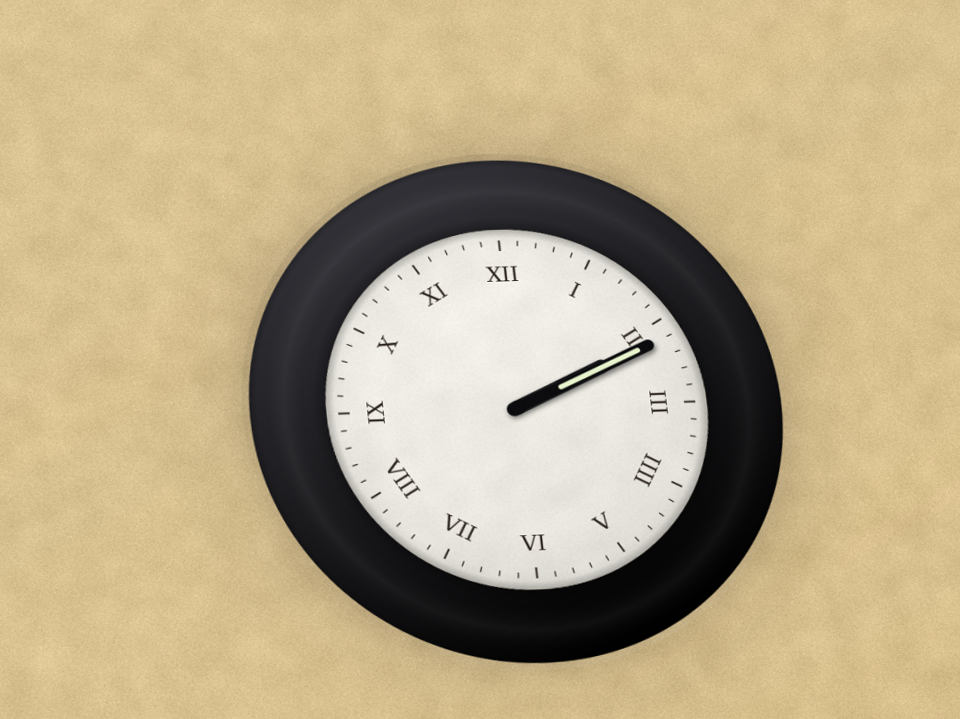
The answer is 2:11
